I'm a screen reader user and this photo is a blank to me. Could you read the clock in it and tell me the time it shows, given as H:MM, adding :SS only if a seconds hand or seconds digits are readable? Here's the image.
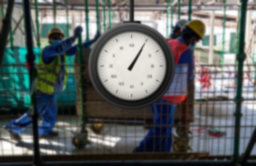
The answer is 1:05
